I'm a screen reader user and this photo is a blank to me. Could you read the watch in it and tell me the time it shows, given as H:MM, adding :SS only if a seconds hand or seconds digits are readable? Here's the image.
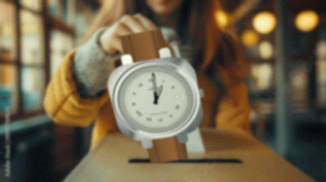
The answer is 1:01
